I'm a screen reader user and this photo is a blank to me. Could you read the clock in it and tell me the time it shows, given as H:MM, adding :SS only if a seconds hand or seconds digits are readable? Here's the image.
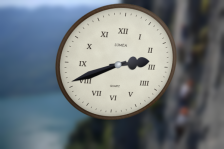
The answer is 2:41
